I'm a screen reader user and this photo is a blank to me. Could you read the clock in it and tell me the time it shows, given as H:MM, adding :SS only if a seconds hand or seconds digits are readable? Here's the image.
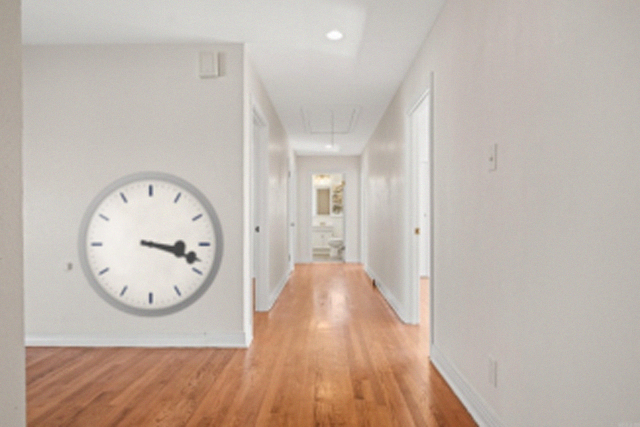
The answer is 3:18
